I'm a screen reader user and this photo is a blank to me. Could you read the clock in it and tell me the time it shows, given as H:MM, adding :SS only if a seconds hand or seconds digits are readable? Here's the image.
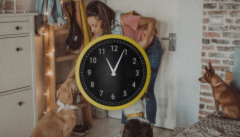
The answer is 11:04
